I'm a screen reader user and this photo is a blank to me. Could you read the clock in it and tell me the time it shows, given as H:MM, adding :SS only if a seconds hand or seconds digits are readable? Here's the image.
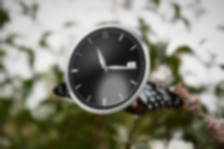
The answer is 11:16
